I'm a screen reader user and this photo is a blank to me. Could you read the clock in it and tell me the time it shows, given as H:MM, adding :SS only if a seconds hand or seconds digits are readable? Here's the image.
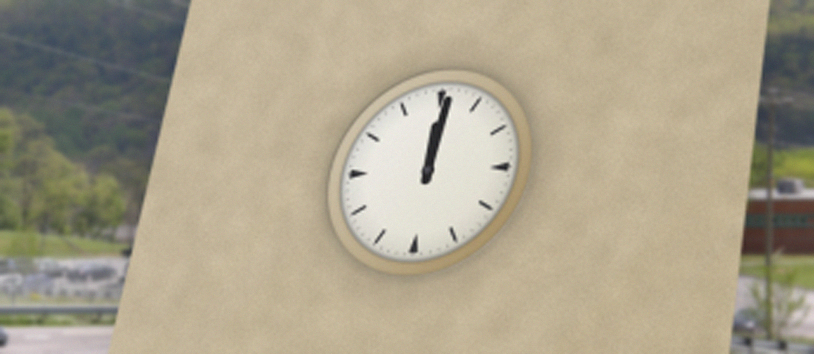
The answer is 12:01
